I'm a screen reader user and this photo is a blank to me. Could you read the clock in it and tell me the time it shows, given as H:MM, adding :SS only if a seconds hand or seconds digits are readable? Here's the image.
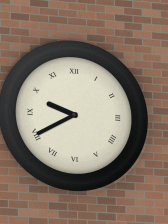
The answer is 9:40
